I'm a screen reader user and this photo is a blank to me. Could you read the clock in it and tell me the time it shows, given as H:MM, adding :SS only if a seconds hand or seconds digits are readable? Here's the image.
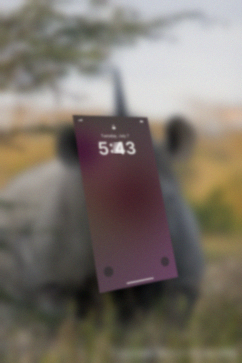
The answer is 5:43
